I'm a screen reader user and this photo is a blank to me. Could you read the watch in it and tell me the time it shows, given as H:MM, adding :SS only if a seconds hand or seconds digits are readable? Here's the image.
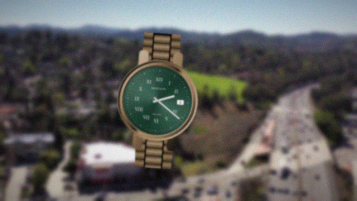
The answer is 2:21
